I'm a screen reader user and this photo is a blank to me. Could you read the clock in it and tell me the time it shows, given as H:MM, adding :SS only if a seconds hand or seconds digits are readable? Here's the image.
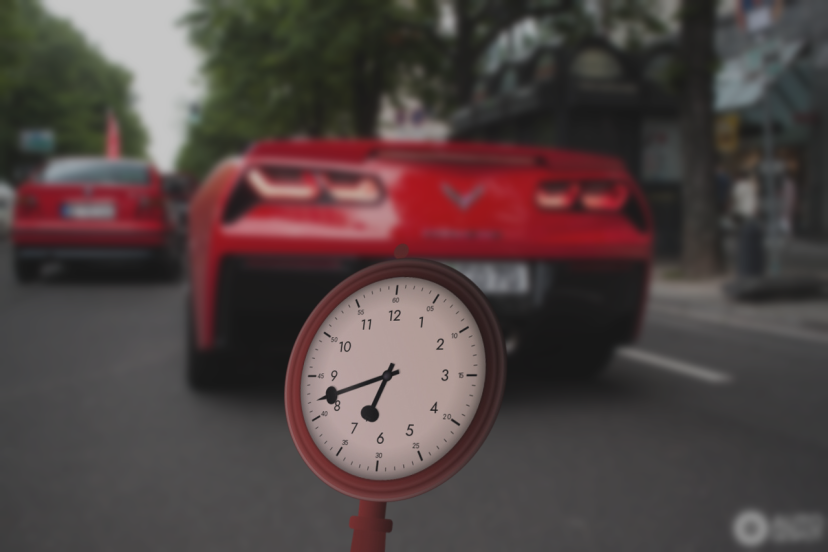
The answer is 6:42
